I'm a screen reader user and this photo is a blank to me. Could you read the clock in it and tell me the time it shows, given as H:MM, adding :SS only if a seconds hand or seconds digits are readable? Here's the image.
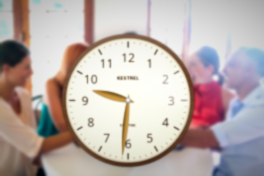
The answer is 9:31
